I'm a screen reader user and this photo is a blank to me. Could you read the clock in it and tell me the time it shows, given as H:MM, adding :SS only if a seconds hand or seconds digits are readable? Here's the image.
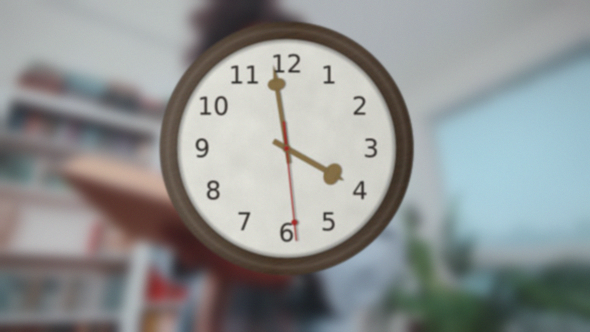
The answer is 3:58:29
